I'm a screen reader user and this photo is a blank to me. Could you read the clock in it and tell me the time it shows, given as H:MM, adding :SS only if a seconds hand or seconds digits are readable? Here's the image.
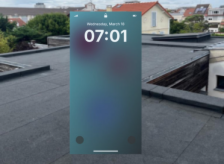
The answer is 7:01
